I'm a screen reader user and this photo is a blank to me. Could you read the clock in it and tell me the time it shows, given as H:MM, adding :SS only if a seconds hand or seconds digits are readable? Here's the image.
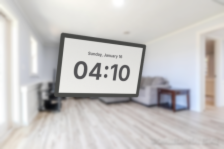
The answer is 4:10
